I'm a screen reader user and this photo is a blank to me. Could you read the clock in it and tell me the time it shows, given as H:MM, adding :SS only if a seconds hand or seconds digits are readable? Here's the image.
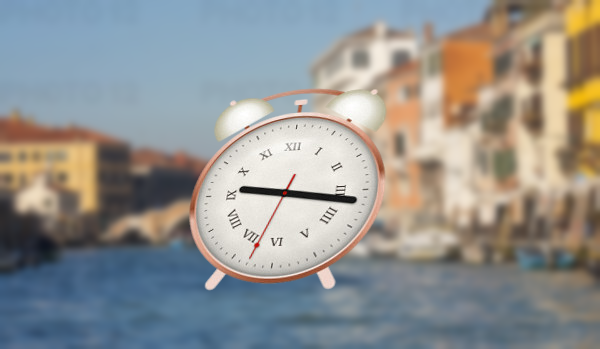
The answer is 9:16:33
